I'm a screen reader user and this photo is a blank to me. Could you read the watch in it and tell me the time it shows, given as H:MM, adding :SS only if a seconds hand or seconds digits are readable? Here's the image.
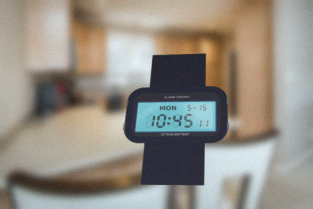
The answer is 10:45:11
